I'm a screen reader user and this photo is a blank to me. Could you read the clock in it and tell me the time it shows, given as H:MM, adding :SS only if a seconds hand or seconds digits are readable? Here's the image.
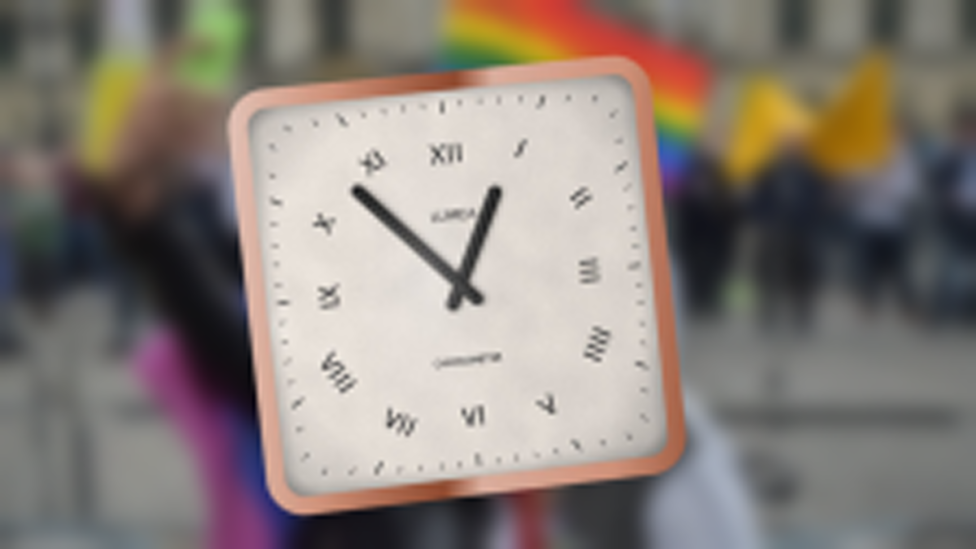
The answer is 12:53
